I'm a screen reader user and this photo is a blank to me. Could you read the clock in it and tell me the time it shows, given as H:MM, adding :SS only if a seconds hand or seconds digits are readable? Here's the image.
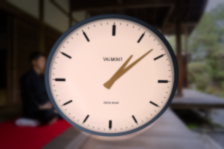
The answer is 1:08
